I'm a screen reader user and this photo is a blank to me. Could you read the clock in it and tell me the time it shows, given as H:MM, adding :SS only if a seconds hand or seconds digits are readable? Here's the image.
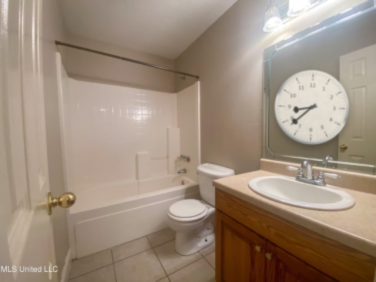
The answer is 8:38
